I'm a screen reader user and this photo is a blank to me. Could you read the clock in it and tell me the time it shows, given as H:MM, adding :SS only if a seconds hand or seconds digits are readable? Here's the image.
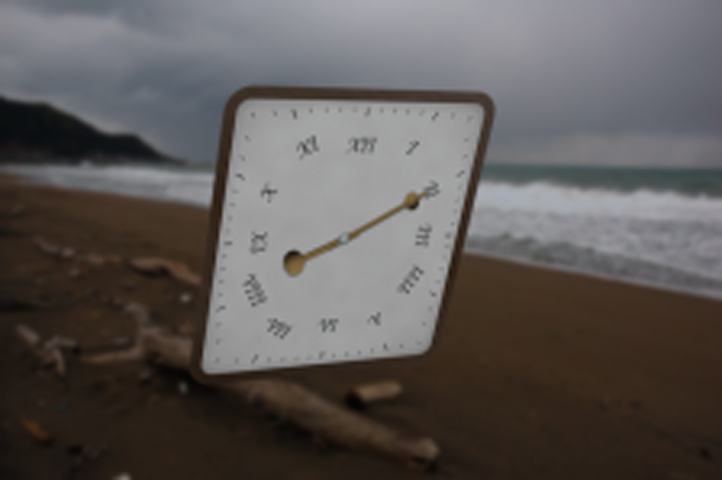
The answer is 8:10
